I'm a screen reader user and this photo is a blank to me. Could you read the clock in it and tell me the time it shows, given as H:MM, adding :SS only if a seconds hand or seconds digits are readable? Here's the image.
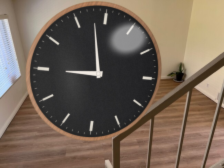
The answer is 8:58
